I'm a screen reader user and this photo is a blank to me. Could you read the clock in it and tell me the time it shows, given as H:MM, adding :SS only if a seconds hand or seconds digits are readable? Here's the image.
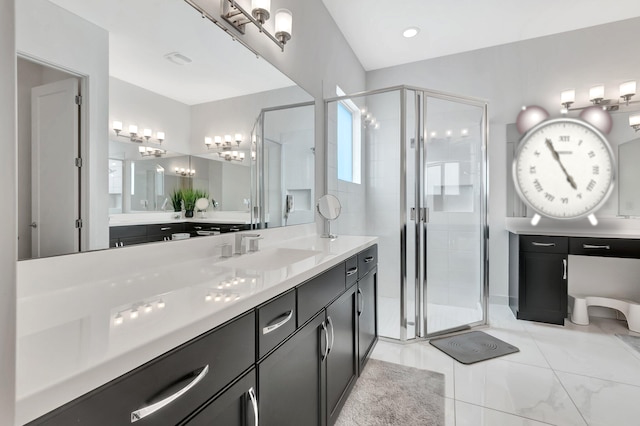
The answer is 4:55
